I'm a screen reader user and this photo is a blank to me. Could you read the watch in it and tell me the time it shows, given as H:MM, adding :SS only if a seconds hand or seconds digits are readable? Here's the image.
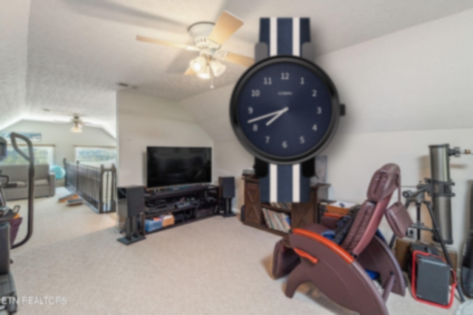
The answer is 7:42
